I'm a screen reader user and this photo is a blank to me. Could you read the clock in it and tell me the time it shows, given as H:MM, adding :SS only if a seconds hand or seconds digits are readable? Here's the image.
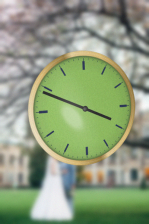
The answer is 3:49
